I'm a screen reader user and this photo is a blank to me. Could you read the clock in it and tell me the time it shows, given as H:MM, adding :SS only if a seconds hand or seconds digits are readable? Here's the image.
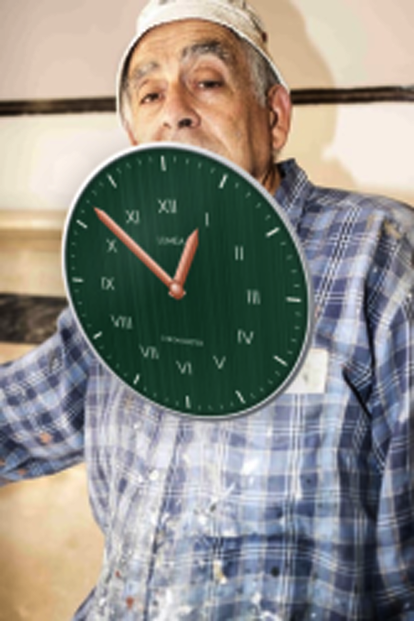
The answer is 12:52
